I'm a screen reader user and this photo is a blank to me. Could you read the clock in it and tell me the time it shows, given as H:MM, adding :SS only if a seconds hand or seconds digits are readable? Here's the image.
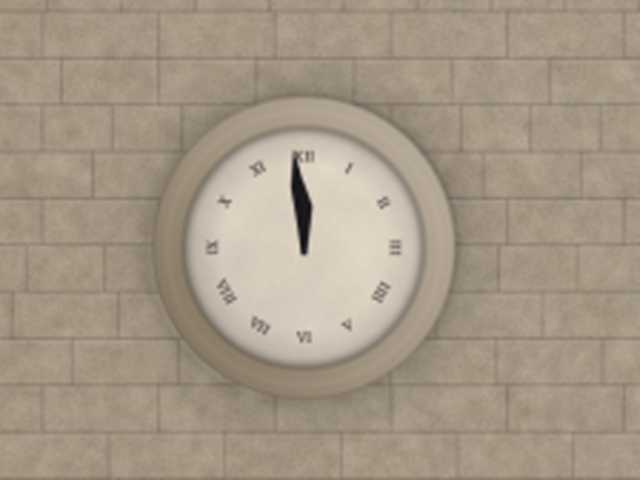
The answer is 11:59
